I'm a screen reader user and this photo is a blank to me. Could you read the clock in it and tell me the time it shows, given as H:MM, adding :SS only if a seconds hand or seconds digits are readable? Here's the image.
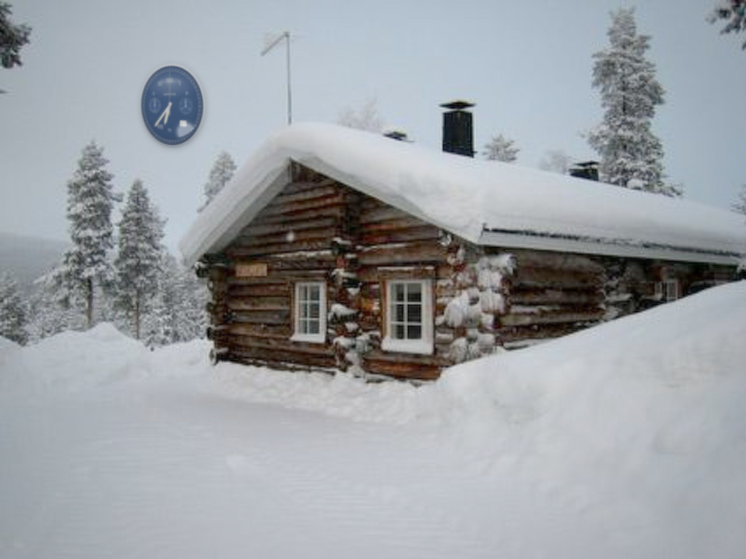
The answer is 6:37
